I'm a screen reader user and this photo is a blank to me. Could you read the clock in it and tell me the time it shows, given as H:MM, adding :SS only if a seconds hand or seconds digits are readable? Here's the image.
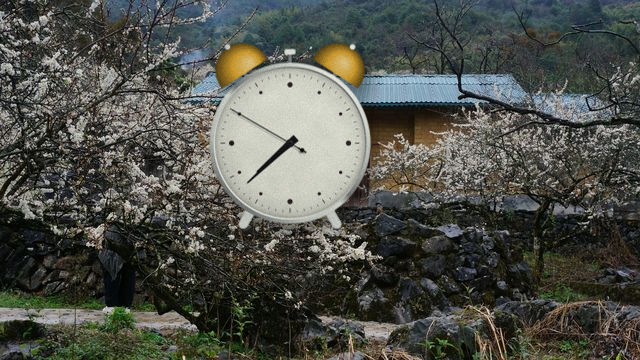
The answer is 7:37:50
